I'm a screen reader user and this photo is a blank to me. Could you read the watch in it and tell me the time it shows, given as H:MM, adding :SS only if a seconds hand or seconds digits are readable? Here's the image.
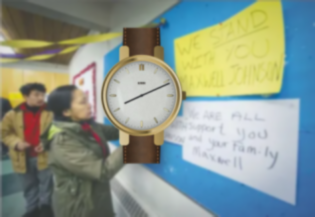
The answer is 8:11
